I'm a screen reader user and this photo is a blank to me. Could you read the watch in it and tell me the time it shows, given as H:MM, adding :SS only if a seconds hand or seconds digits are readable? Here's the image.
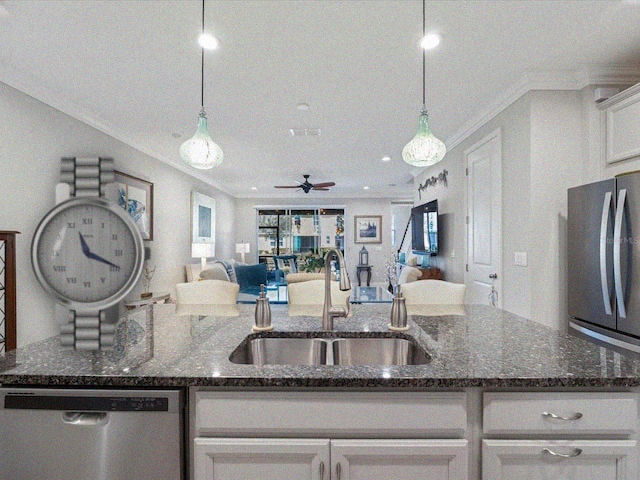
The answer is 11:19
